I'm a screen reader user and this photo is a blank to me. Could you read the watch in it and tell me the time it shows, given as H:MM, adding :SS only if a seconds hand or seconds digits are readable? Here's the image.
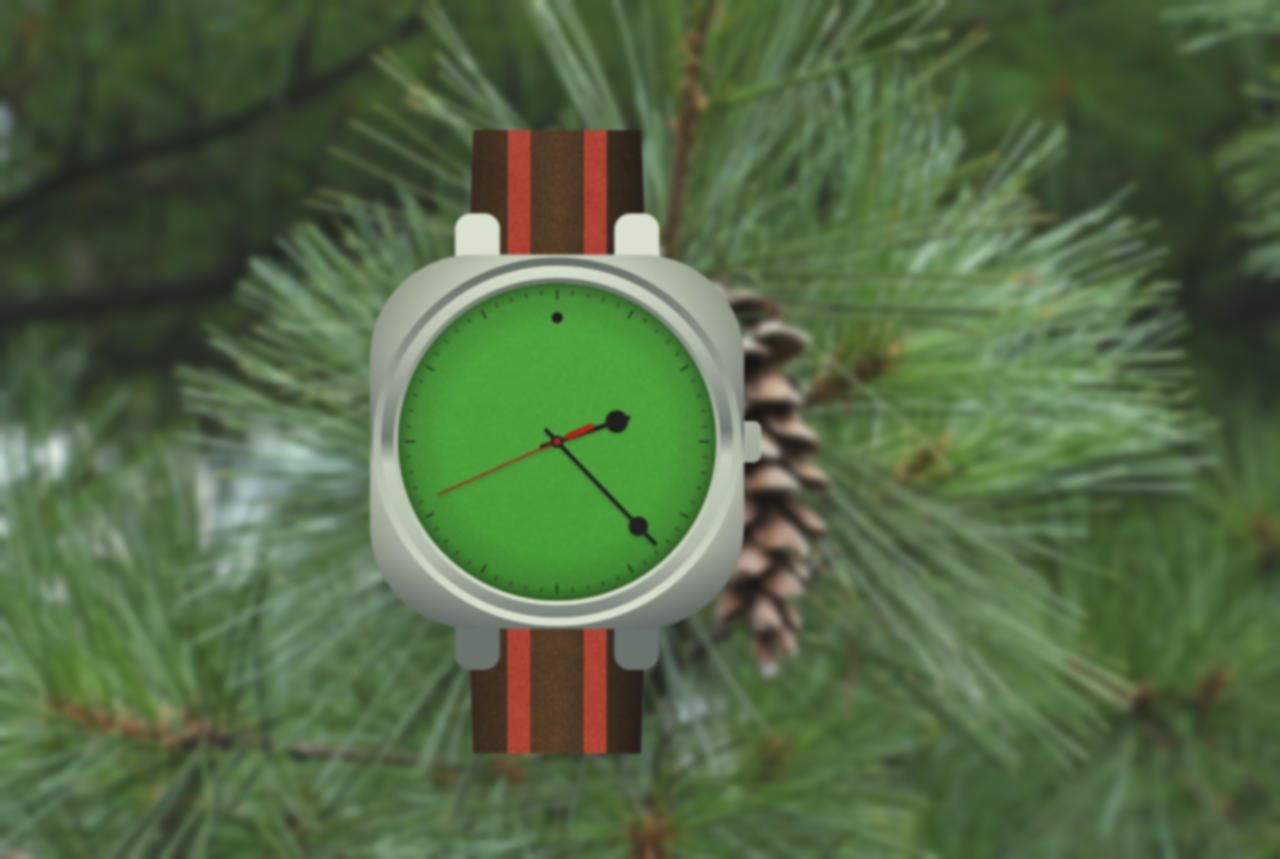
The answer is 2:22:41
